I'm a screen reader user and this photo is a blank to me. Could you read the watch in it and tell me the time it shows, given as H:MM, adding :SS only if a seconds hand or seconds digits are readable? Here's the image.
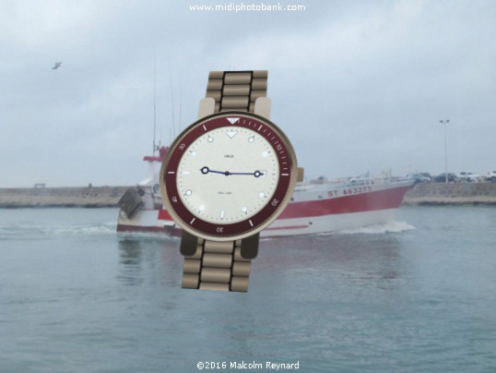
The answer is 9:15
